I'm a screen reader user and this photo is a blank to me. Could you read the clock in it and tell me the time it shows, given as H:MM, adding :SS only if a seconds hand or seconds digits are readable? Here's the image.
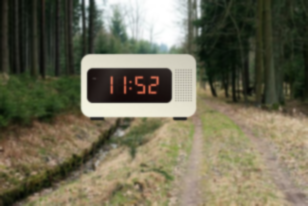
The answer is 11:52
